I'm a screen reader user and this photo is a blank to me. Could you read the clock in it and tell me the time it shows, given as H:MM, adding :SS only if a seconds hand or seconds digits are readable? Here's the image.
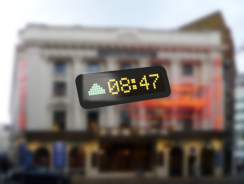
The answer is 8:47
